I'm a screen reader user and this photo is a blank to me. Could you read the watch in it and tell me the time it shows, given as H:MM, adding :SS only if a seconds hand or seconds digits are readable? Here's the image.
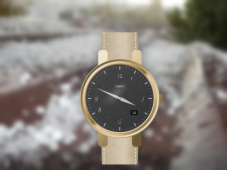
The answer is 3:49
